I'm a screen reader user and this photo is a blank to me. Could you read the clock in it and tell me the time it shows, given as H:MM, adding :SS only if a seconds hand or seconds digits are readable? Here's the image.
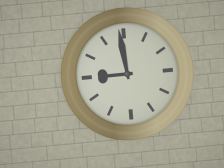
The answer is 8:59
